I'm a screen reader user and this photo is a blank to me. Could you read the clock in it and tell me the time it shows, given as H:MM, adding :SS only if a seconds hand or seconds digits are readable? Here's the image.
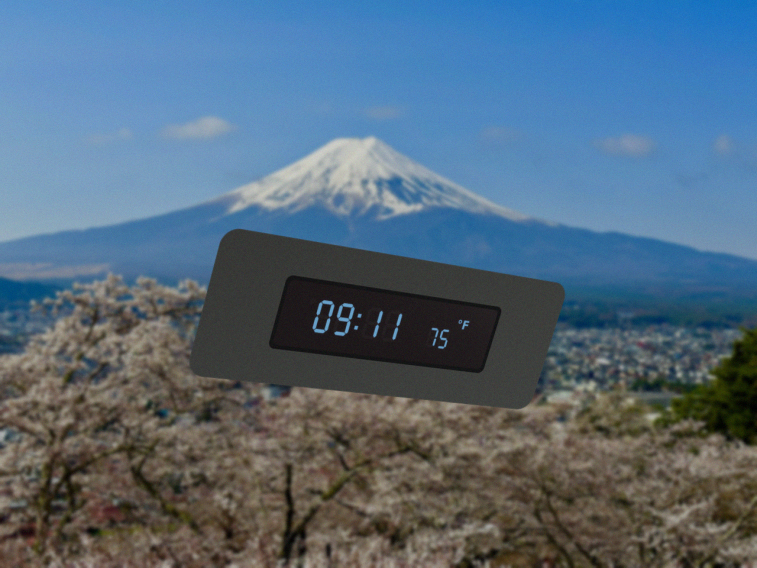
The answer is 9:11
